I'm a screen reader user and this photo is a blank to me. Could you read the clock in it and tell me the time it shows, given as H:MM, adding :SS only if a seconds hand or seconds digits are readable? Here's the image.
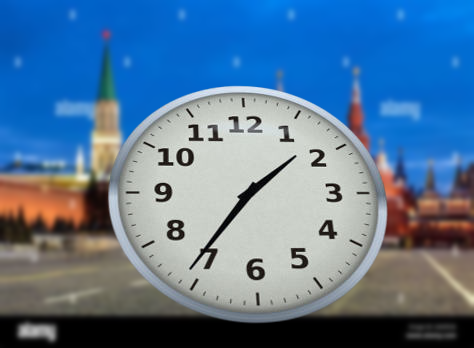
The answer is 1:36
